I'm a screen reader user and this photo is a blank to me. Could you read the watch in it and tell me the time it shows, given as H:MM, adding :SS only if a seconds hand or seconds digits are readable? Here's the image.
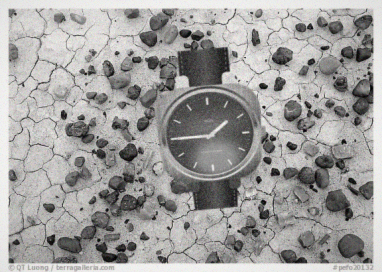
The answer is 1:45
